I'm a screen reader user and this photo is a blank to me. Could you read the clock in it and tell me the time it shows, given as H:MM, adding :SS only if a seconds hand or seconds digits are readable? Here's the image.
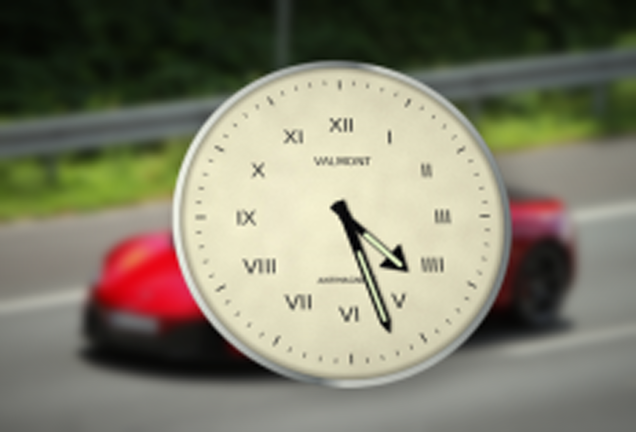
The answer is 4:27
